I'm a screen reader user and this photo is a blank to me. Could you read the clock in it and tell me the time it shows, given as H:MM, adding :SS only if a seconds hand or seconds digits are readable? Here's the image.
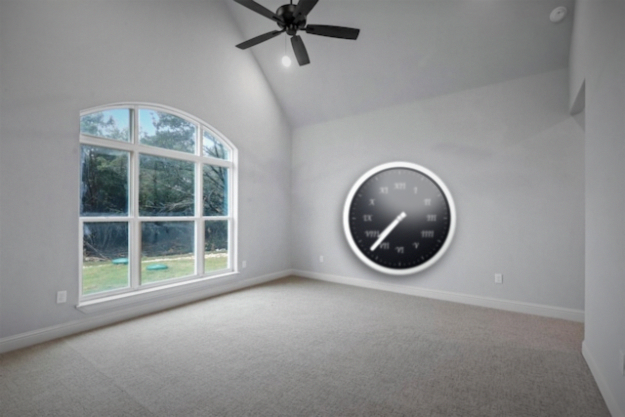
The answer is 7:37
